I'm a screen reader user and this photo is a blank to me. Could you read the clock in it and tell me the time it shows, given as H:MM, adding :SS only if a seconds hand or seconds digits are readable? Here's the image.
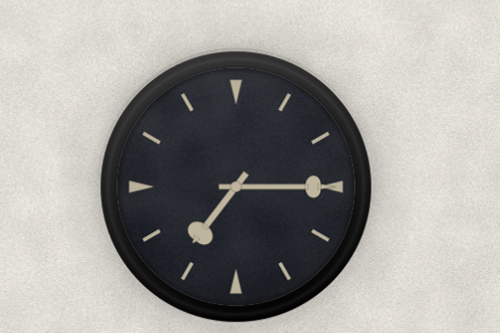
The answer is 7:15
